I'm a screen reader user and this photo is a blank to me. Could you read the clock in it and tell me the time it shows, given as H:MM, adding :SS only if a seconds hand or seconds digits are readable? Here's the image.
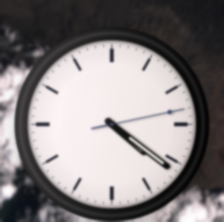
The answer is 4:21:13
